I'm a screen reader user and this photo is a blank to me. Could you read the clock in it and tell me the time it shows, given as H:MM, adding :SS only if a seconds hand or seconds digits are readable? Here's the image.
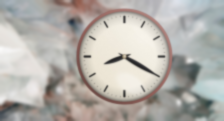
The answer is 8:20
